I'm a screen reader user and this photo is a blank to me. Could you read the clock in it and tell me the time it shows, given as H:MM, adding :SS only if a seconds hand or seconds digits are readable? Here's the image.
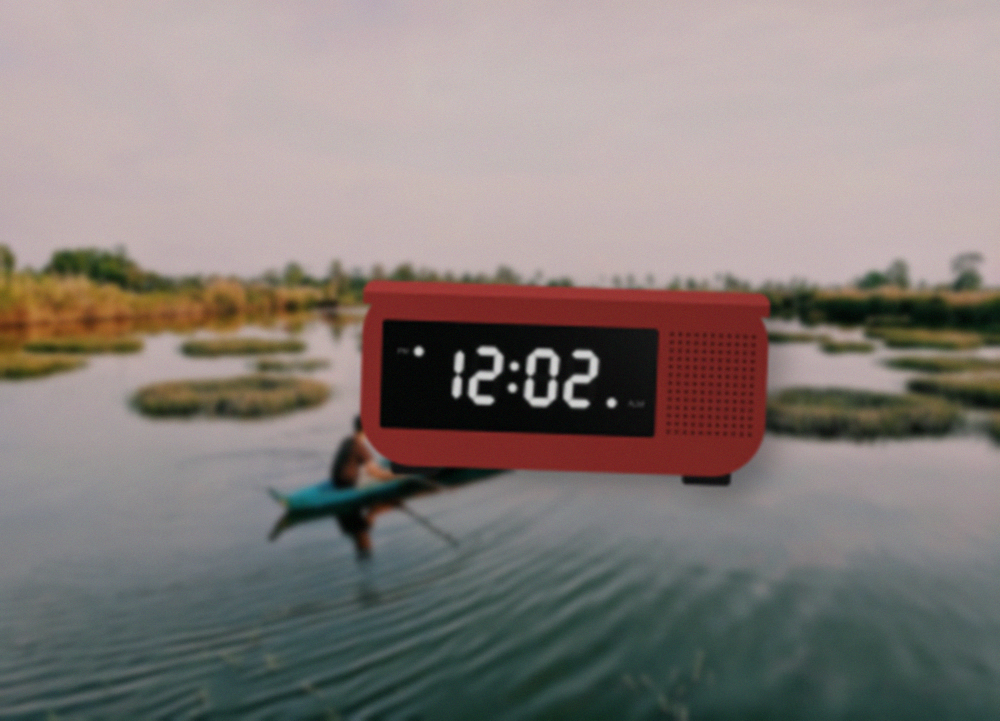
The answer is 12:02
